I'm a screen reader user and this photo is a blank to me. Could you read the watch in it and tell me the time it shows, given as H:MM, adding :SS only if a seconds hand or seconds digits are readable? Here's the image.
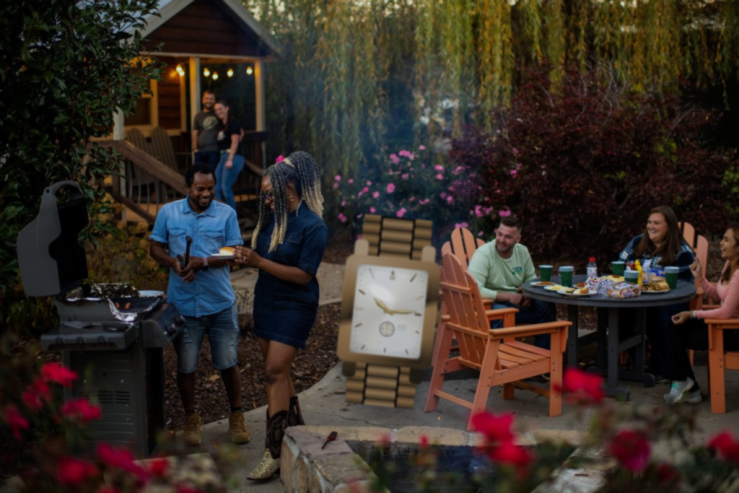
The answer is 10:14
